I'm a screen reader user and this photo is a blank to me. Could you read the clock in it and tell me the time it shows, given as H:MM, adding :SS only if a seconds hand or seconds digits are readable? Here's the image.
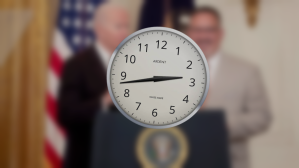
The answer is 2:43
